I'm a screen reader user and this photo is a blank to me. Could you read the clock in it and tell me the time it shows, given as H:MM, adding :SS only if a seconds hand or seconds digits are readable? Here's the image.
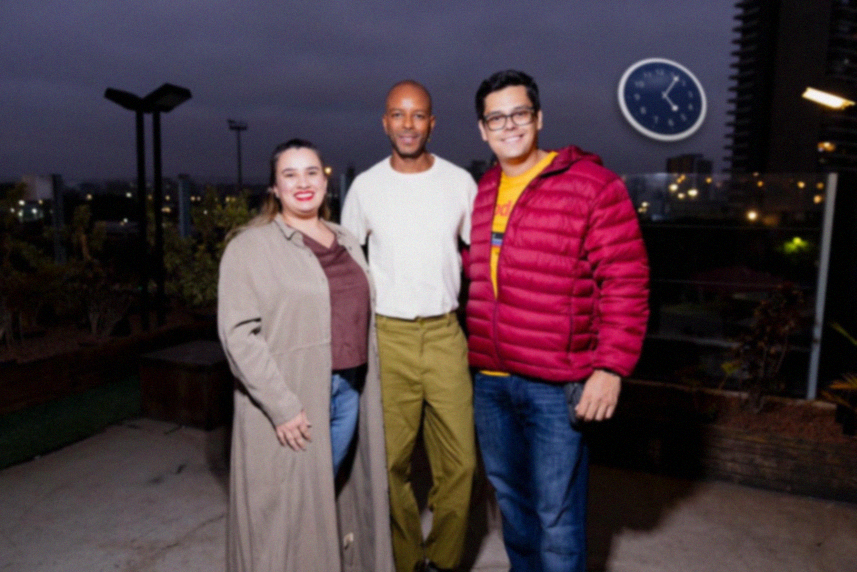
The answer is 5:07
